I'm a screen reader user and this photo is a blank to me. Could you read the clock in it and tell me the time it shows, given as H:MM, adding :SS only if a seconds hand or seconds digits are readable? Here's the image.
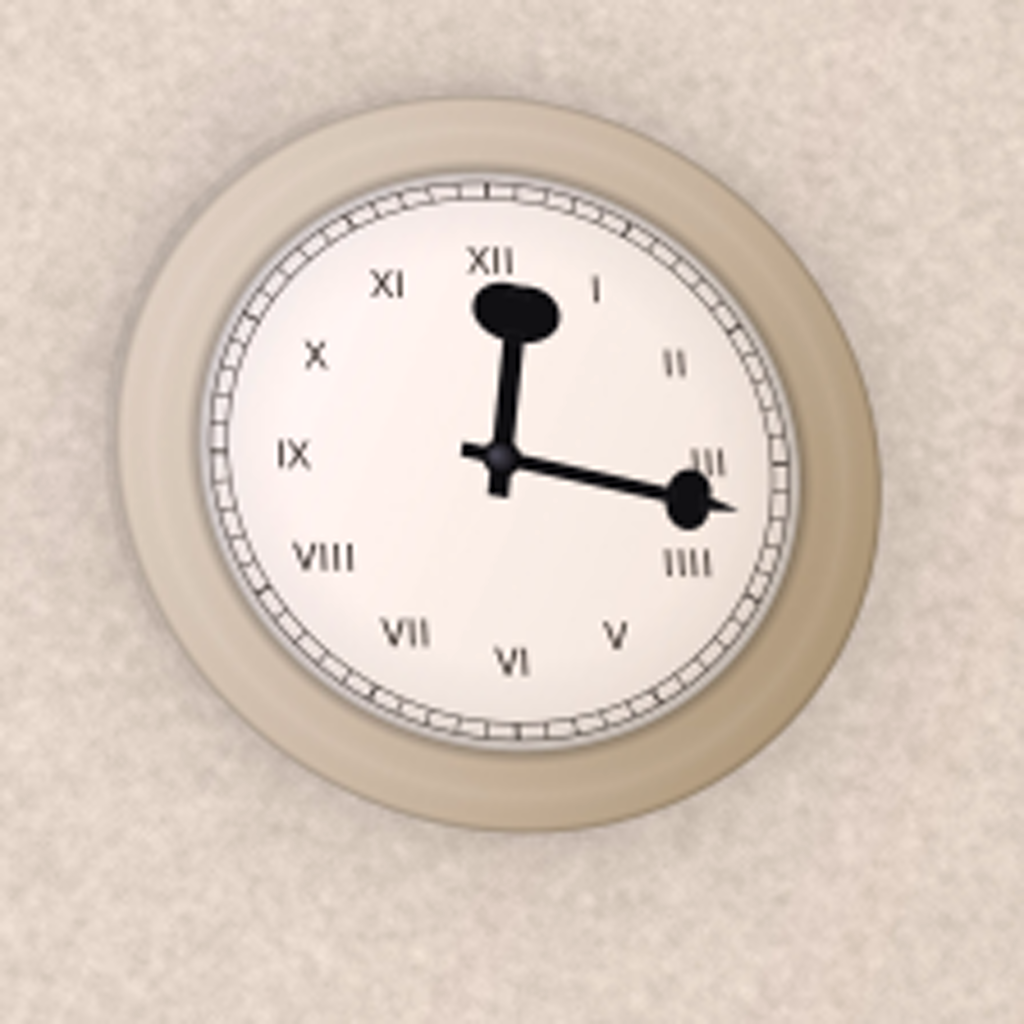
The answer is 12:17
